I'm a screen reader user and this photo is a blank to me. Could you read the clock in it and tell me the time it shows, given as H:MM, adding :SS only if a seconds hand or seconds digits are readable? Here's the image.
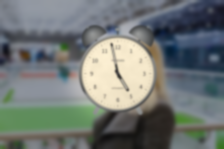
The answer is 4:58
